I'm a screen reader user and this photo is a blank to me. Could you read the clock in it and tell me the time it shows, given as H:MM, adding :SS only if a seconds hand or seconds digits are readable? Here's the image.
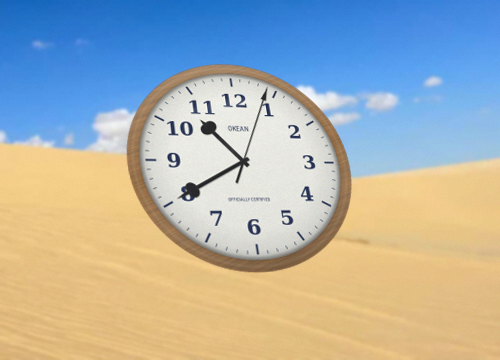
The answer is 10:40:04
